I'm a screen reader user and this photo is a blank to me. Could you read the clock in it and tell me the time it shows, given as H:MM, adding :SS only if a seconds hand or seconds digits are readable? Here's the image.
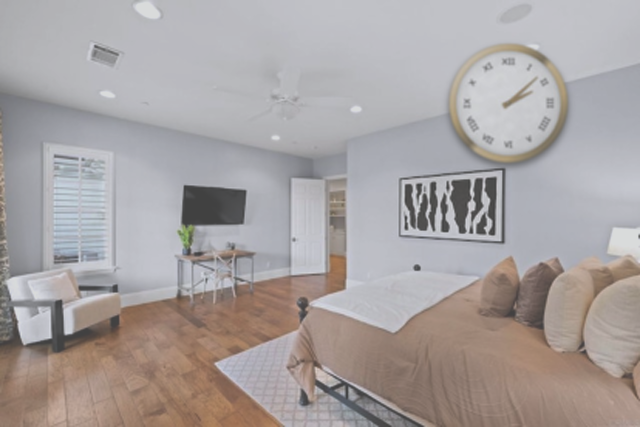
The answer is 2:08
